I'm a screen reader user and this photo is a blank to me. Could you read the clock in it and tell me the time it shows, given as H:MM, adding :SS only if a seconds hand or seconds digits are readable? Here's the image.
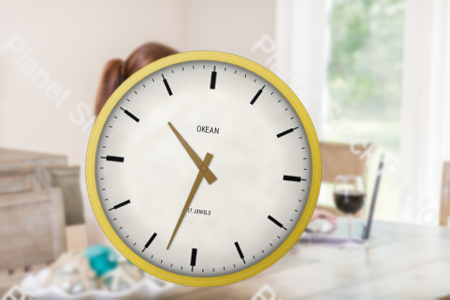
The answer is 10:33
